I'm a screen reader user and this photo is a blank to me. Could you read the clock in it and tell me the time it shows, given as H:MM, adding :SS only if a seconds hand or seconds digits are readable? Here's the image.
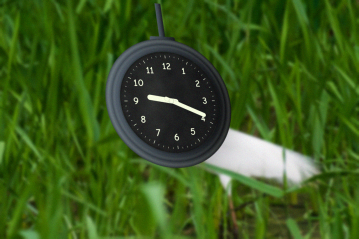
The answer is 9:19
